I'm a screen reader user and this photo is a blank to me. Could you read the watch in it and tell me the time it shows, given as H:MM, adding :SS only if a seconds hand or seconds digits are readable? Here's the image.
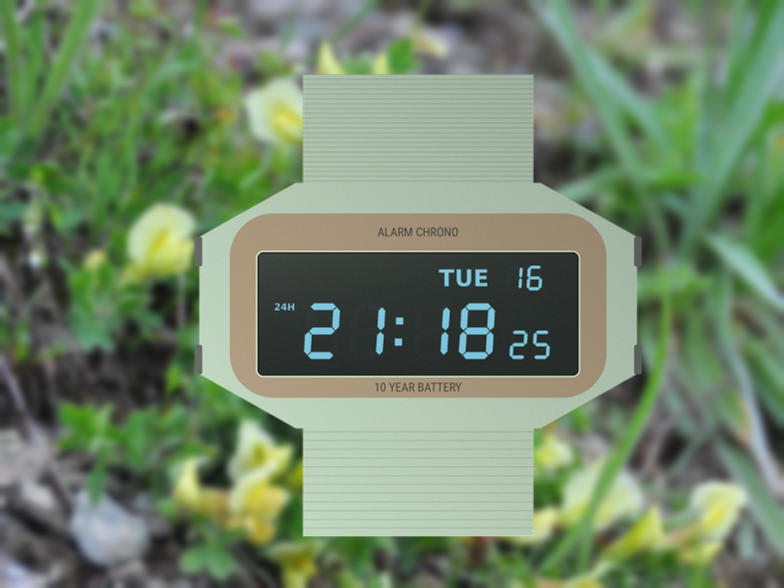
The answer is 21:18:25
